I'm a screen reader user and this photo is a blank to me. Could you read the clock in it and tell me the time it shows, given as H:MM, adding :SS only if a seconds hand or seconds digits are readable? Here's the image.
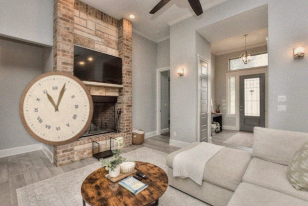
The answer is 11:04
